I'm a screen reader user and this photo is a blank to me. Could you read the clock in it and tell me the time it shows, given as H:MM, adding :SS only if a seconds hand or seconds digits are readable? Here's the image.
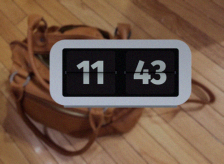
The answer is 11:43
